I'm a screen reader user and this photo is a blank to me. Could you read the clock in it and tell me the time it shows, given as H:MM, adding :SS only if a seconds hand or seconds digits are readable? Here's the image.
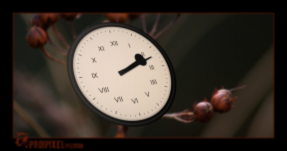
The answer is 2:12
